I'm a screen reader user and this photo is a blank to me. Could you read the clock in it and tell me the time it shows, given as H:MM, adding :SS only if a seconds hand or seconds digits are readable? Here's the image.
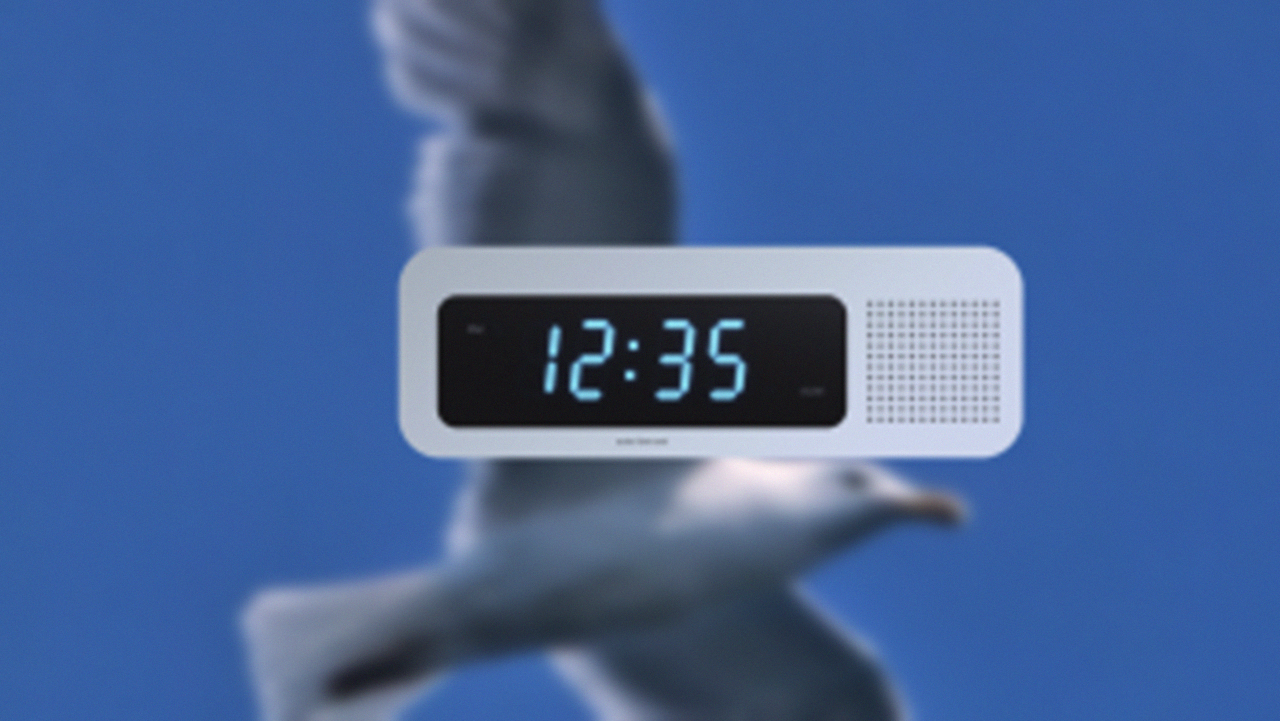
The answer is 12:35
